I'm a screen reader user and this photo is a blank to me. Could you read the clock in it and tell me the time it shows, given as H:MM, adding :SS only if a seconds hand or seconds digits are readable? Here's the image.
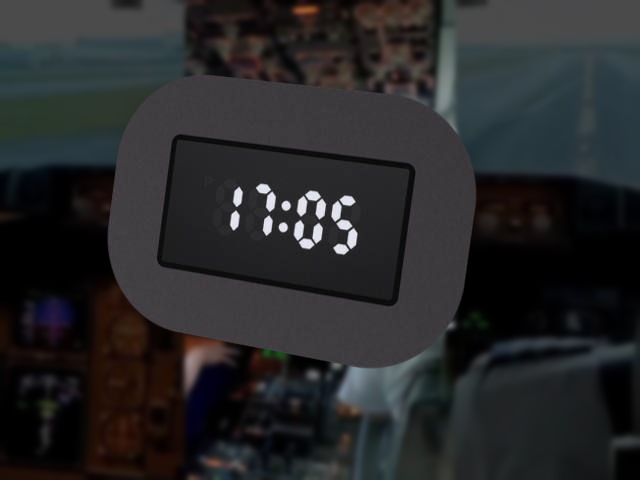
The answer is 17:05
